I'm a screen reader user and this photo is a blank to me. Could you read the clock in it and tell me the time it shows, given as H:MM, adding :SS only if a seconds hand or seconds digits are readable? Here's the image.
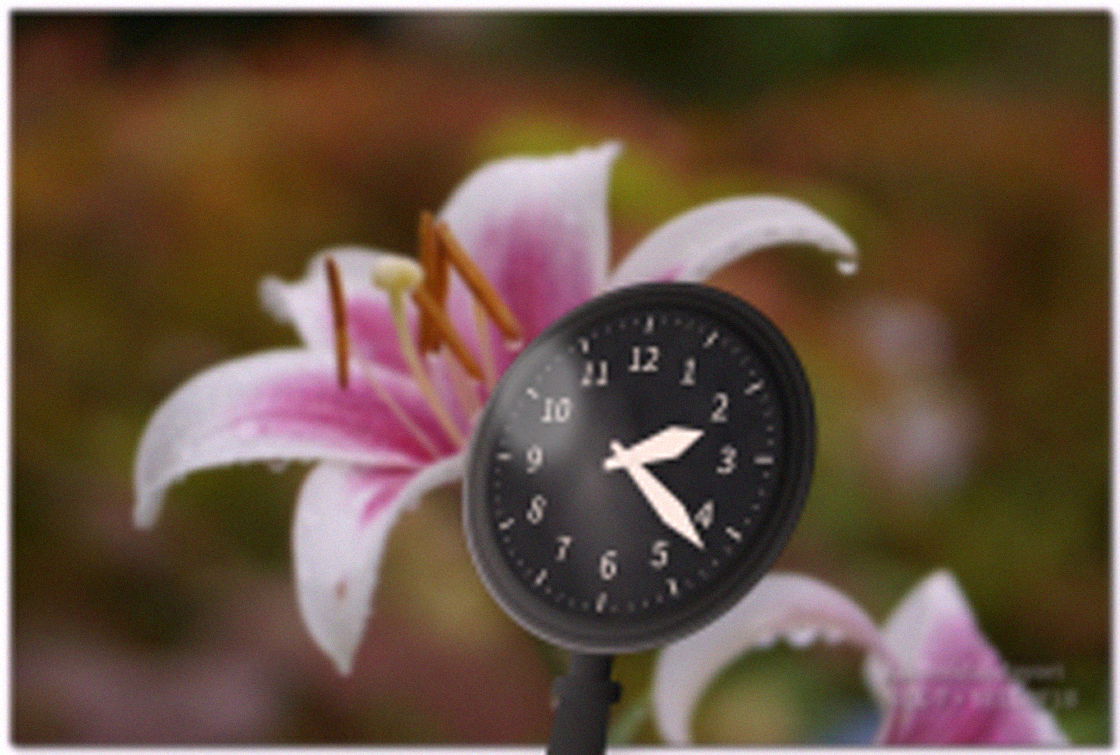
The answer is 2:22
